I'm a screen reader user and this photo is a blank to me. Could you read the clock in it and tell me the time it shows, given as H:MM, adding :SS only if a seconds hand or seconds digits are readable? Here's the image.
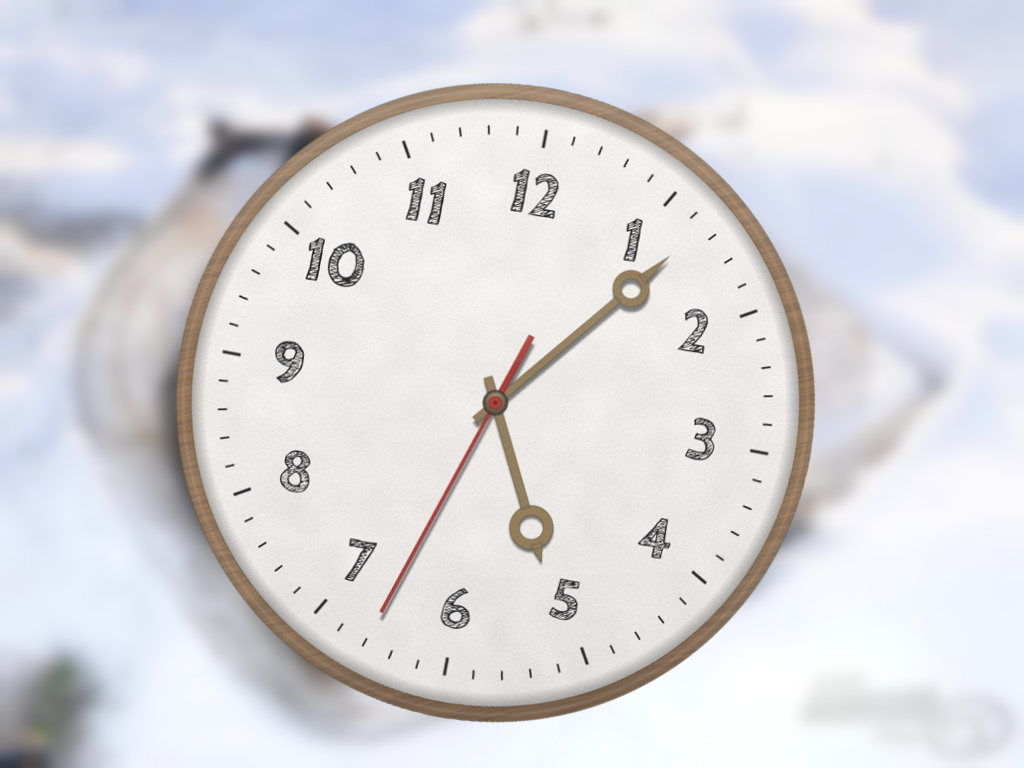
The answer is 5:06:33
